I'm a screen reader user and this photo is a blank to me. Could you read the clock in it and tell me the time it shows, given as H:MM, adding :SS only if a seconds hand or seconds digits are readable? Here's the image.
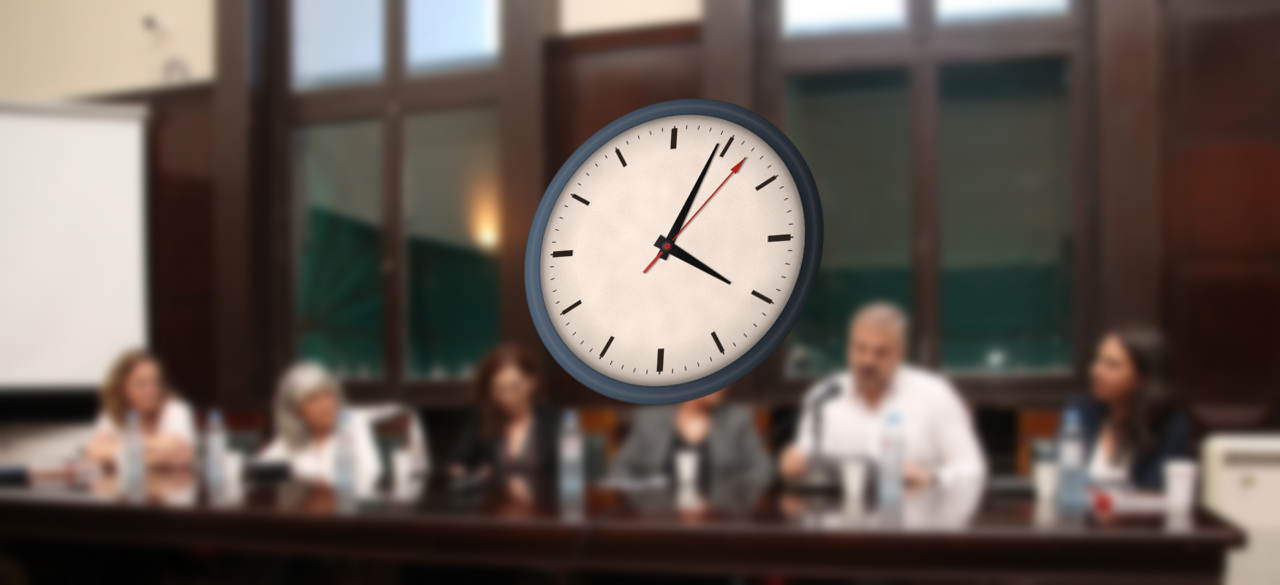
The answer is 4:04:07
